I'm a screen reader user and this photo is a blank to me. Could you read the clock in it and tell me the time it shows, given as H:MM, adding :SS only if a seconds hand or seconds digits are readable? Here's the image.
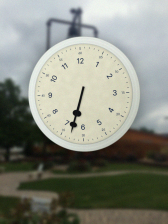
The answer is 6:33
